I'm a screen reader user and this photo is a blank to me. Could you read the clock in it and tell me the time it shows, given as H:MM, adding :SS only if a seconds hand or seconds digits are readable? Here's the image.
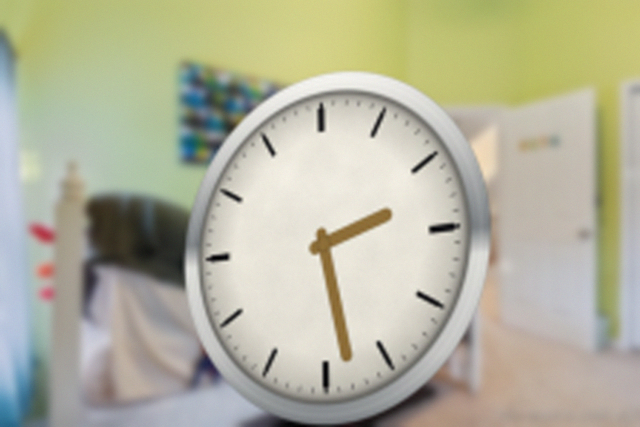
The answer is 2:28
